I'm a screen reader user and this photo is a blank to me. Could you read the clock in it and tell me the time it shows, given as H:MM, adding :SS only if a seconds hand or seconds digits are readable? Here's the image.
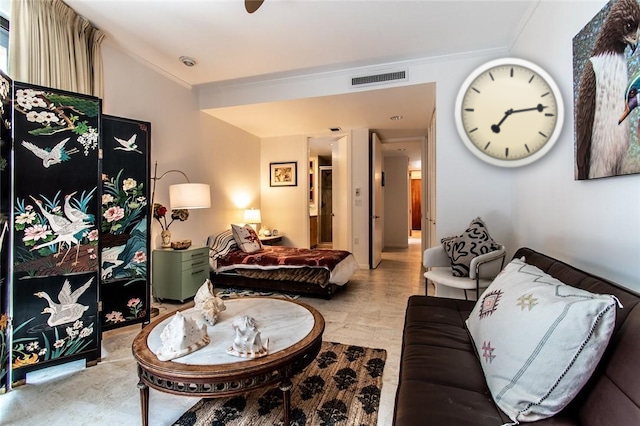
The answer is 7:13
